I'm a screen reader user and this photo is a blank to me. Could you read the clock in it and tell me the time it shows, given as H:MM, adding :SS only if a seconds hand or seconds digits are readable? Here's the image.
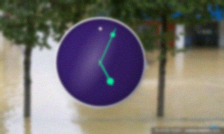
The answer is 5:04
